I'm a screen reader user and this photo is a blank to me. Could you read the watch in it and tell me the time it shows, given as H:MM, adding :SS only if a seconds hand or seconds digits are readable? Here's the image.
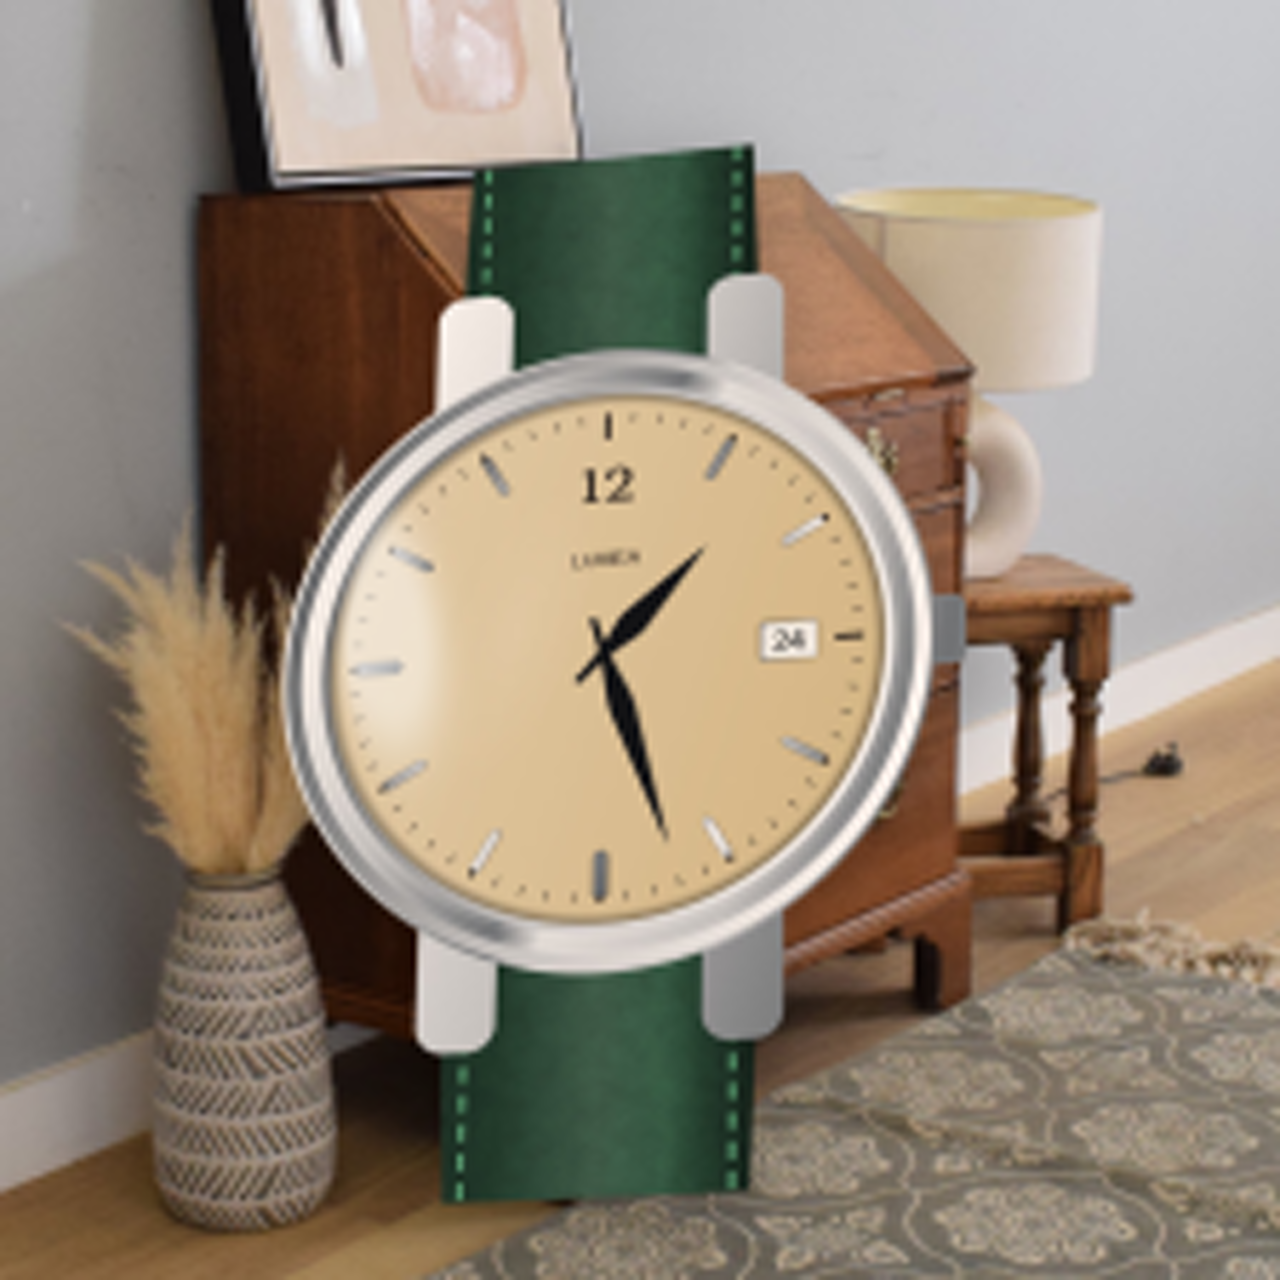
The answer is 1:27
